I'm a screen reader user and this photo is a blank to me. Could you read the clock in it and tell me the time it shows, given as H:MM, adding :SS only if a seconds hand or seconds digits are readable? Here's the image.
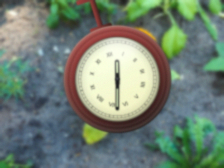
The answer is 12:33
